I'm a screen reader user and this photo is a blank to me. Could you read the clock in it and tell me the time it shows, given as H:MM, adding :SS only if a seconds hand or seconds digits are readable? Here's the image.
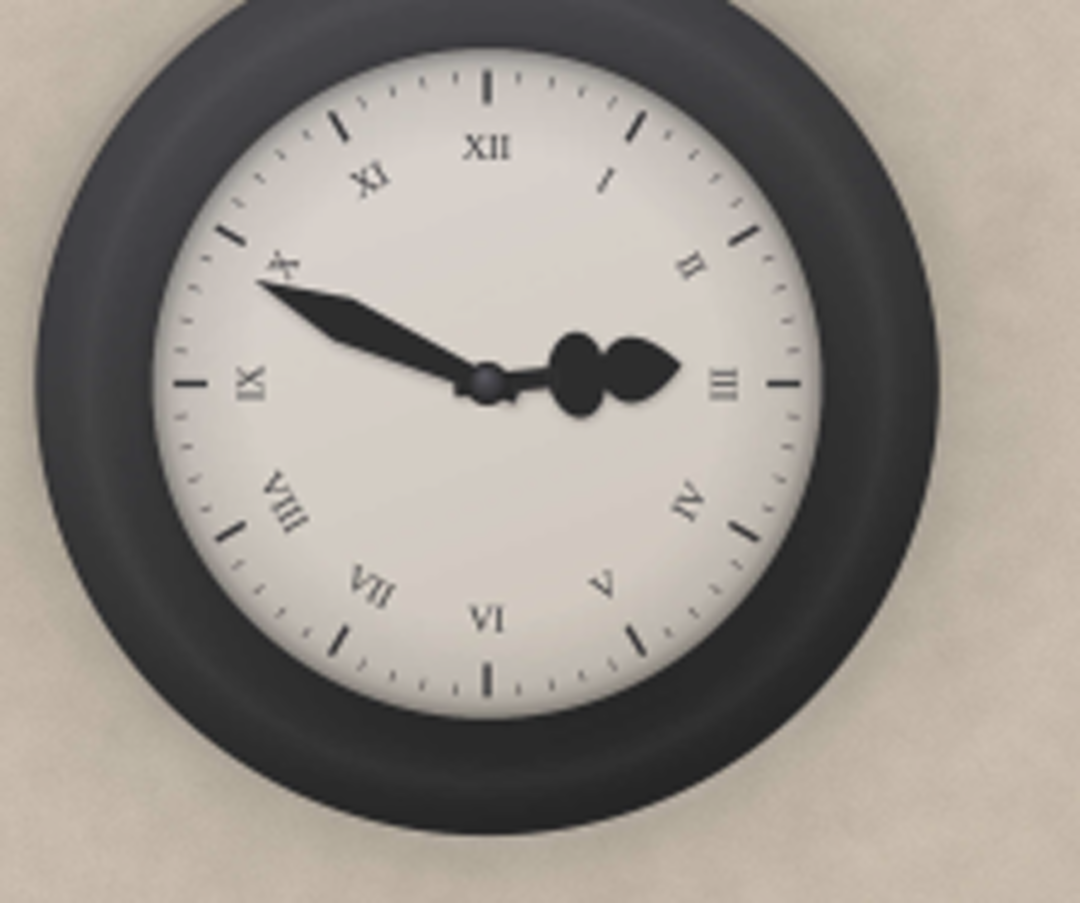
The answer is 2:49
